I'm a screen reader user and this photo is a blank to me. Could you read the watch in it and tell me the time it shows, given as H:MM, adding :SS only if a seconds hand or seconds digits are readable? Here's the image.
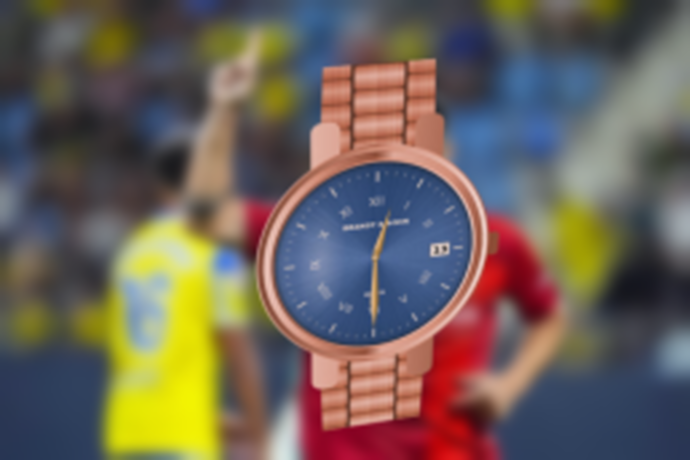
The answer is 12:30
